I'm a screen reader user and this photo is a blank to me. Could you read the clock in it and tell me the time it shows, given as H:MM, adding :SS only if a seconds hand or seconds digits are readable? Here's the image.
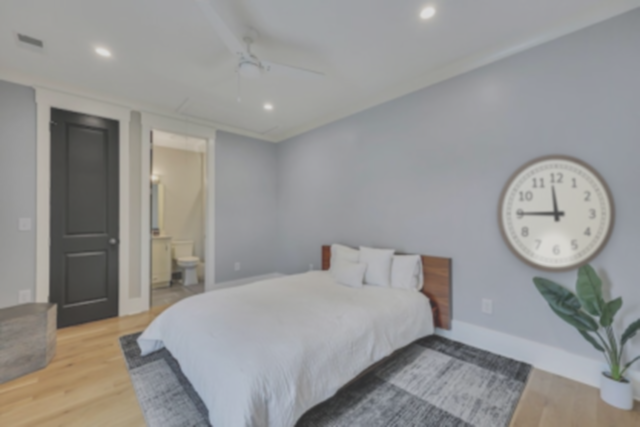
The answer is 11:45
